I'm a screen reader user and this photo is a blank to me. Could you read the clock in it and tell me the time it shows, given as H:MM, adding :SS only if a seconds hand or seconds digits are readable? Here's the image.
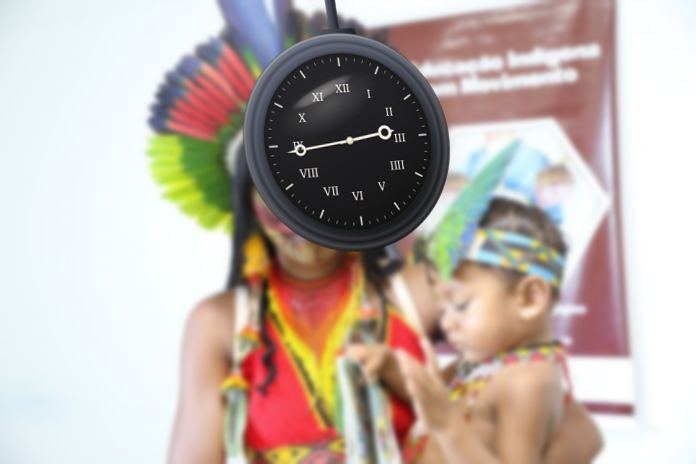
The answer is 2:44
